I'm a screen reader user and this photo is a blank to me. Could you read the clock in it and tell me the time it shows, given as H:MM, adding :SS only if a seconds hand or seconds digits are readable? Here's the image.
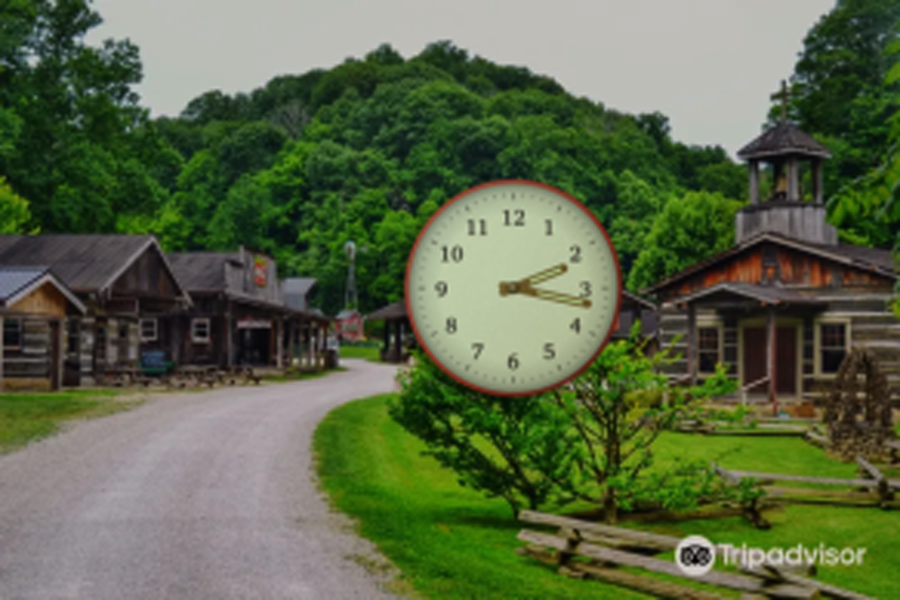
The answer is 2:17
